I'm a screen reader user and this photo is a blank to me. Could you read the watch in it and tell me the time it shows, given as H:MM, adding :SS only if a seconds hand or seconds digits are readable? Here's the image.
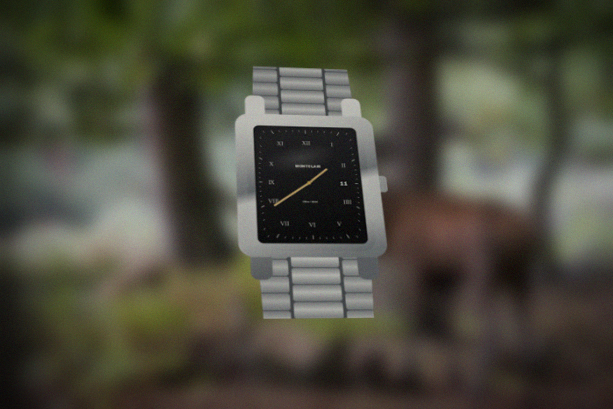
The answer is 1:39
